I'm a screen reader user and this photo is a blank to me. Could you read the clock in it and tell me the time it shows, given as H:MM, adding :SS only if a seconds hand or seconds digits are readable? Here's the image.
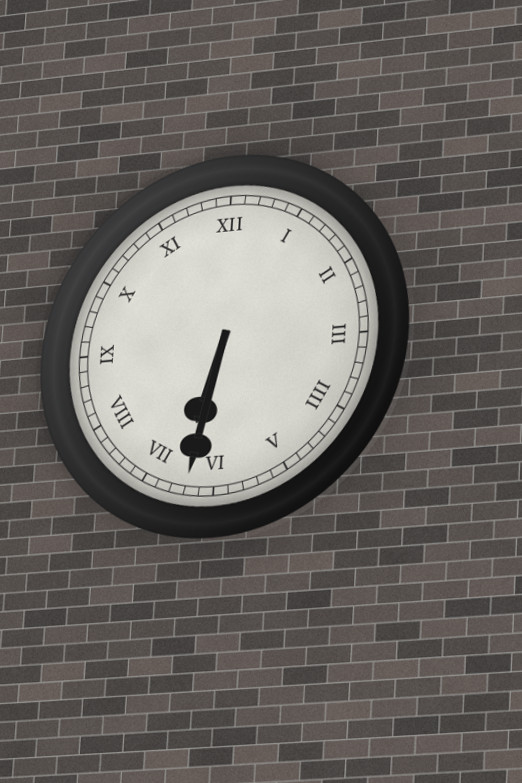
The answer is 6:32
